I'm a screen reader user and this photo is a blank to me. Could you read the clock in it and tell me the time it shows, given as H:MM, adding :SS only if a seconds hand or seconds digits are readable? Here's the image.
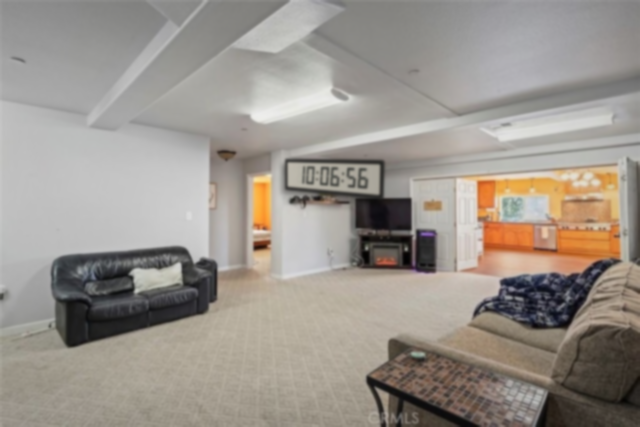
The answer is 10:06:56
